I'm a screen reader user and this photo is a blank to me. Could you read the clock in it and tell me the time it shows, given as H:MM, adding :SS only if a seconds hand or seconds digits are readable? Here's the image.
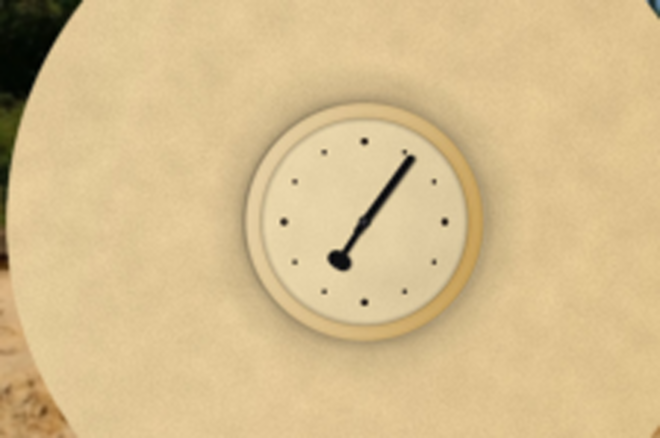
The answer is 7:06
